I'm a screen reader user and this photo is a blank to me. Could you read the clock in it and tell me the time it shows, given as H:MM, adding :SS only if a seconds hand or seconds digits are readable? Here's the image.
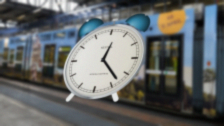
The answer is 12:23
